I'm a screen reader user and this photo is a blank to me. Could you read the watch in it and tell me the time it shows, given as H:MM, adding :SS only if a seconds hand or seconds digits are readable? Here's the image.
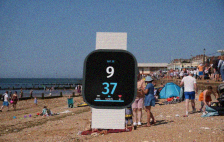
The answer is 9:37
